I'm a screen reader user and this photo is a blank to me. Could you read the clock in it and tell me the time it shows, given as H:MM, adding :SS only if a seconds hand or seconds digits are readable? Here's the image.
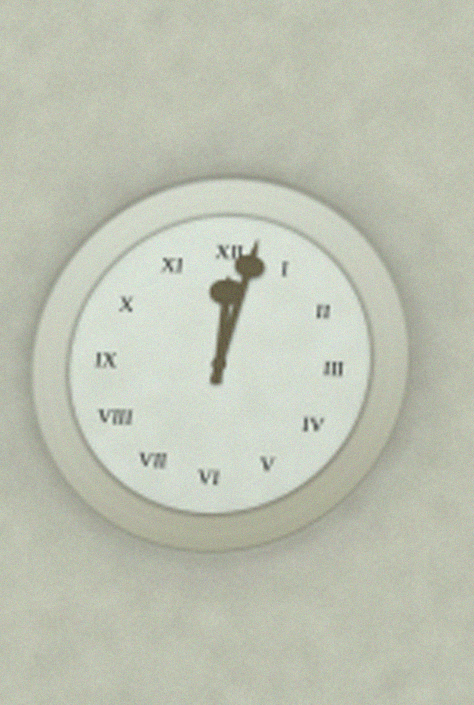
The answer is 12:02
